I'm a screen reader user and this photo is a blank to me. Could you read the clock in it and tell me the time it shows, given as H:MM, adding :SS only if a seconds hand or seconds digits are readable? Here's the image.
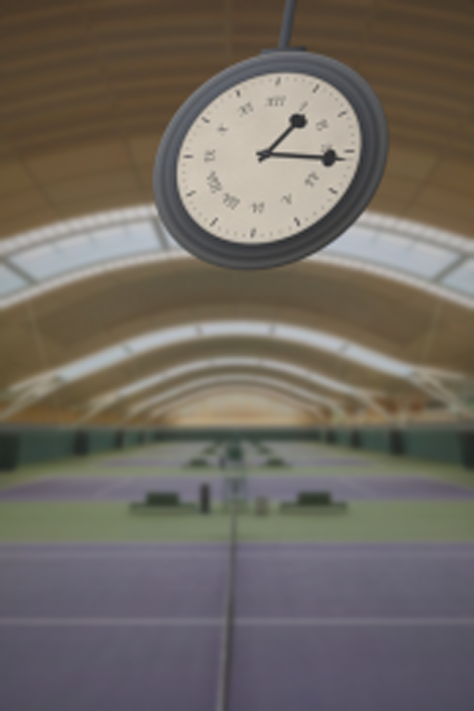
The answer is 1:16
